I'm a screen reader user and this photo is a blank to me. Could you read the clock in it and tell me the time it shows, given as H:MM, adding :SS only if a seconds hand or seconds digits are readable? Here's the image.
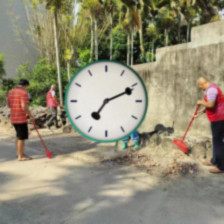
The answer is 7:11
